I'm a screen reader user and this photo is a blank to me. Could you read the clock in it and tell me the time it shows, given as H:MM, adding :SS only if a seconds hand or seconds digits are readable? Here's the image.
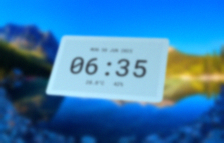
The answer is 6:35
